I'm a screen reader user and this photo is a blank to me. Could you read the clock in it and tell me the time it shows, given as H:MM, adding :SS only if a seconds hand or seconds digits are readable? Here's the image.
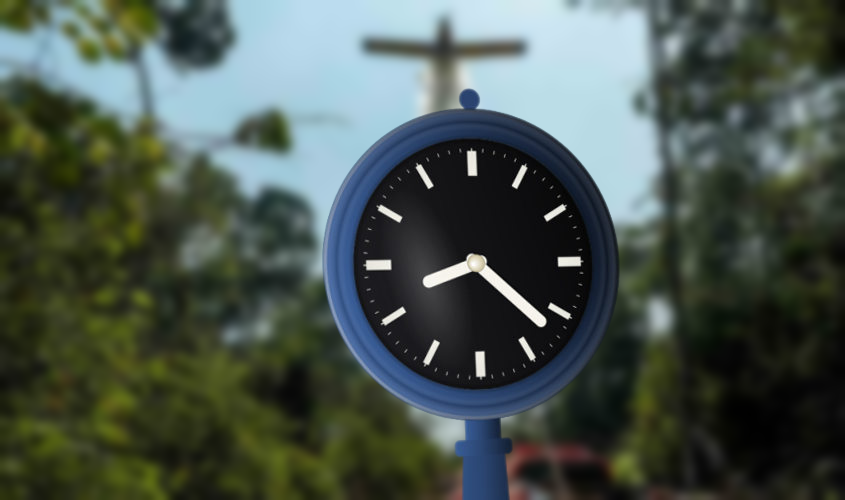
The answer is 8:22
